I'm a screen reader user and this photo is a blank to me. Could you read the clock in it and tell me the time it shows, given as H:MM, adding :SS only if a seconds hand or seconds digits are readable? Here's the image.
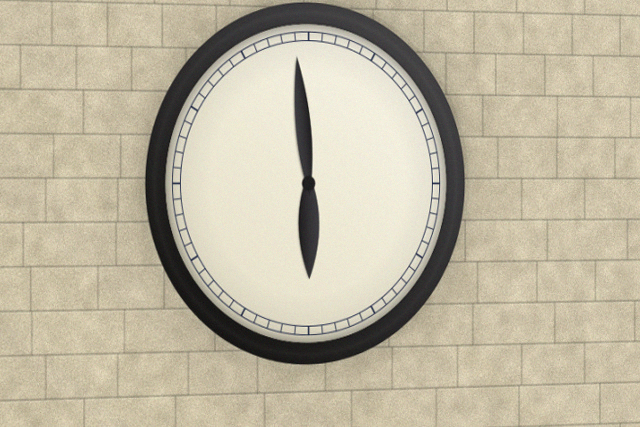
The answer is 5:59
